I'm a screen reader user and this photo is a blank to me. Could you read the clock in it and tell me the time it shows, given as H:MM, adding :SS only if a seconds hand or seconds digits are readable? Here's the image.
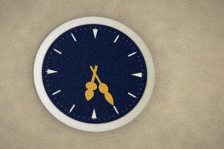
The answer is 6:25
